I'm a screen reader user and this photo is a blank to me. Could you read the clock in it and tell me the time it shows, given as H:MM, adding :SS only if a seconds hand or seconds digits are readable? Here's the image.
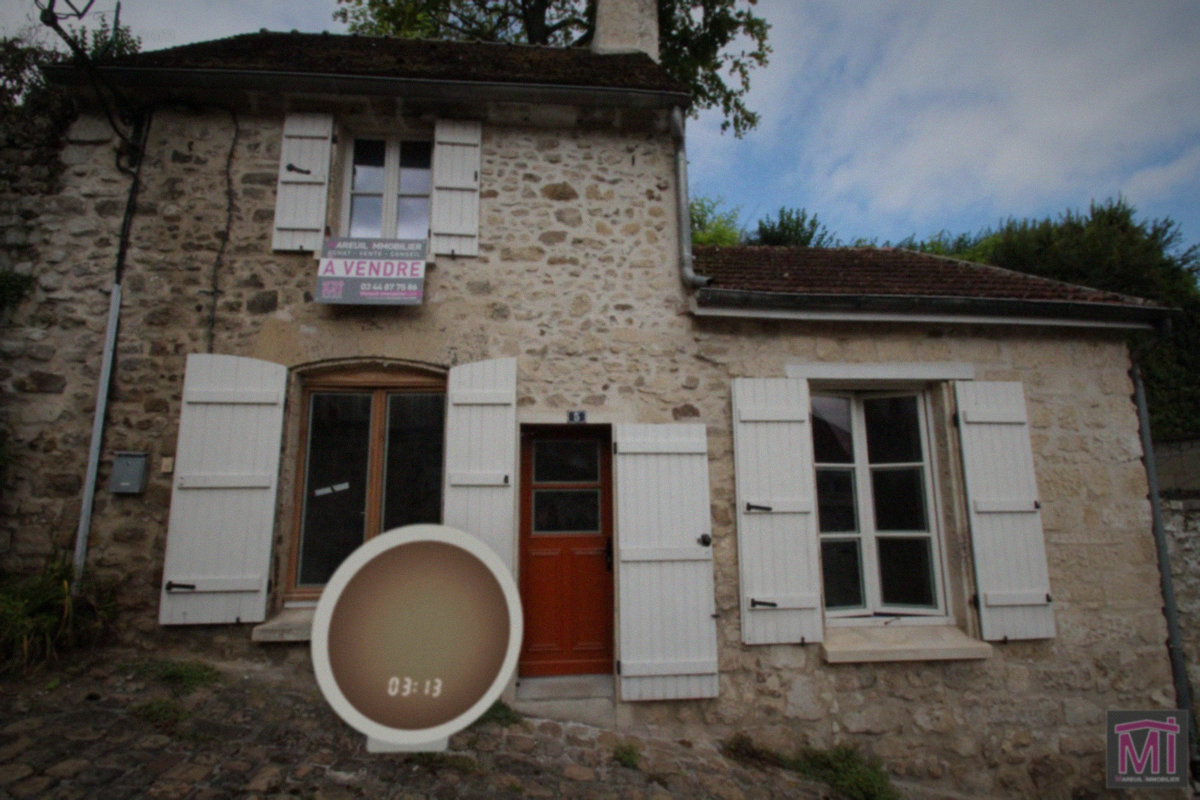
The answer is 3:13
